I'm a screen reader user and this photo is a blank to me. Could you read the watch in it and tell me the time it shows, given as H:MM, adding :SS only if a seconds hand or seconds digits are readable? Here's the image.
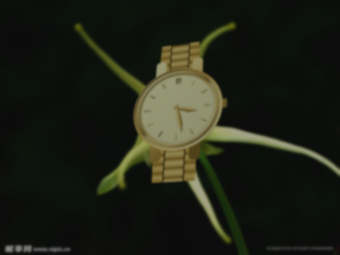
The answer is 3:28
